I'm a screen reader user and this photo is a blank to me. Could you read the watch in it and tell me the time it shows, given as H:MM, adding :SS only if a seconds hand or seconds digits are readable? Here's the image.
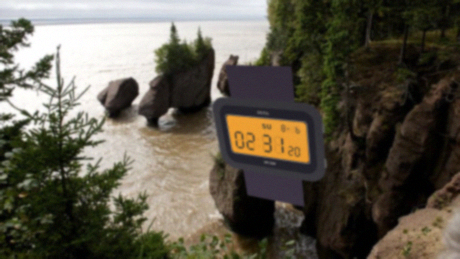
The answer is 2:31
